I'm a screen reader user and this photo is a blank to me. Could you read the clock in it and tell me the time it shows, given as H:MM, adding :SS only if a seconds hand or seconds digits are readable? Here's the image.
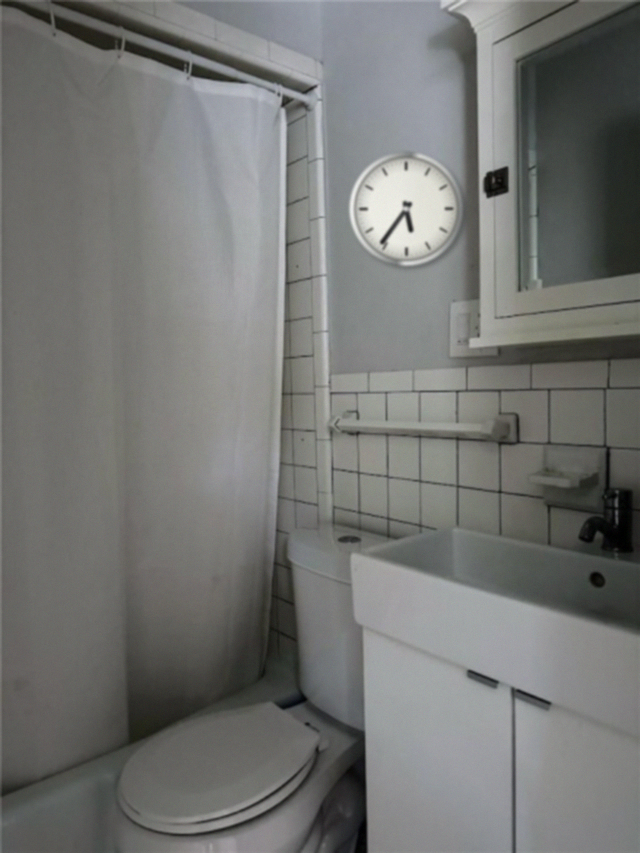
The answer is 5:36
